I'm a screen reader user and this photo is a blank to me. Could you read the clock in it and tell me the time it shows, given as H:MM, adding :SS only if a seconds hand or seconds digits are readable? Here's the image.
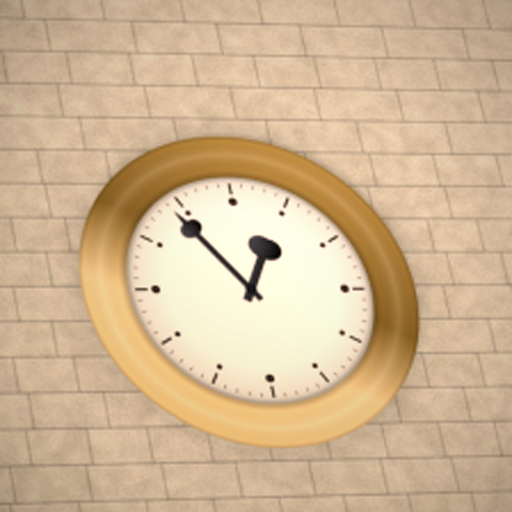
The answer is 12:54
